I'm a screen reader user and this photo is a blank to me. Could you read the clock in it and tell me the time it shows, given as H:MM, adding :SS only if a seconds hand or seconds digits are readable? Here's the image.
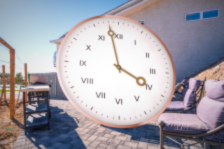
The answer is 3:58
